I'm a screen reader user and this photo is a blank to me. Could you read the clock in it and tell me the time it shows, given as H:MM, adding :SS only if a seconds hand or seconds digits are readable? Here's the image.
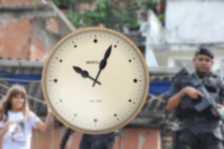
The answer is 10:04
